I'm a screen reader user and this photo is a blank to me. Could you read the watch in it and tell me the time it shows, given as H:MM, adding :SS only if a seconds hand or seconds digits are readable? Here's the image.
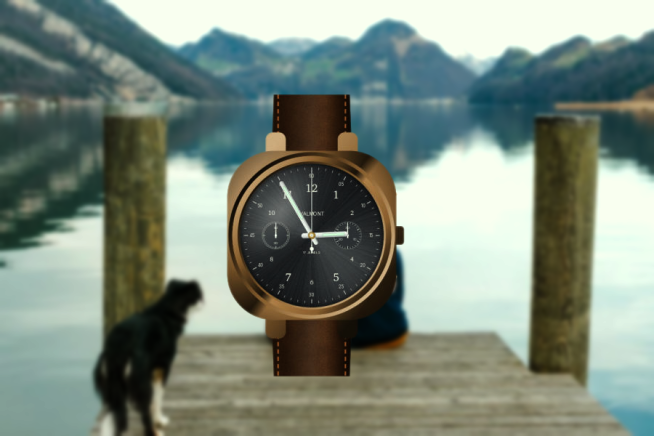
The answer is 2:55
